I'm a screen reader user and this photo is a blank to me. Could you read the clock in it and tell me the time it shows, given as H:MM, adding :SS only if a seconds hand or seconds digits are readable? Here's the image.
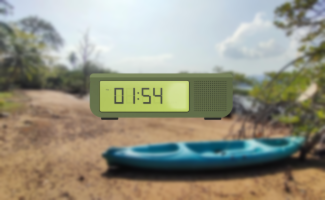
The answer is 1:54
